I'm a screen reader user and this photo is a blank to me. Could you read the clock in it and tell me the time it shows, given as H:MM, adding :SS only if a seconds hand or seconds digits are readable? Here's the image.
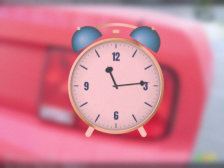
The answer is 11:14
